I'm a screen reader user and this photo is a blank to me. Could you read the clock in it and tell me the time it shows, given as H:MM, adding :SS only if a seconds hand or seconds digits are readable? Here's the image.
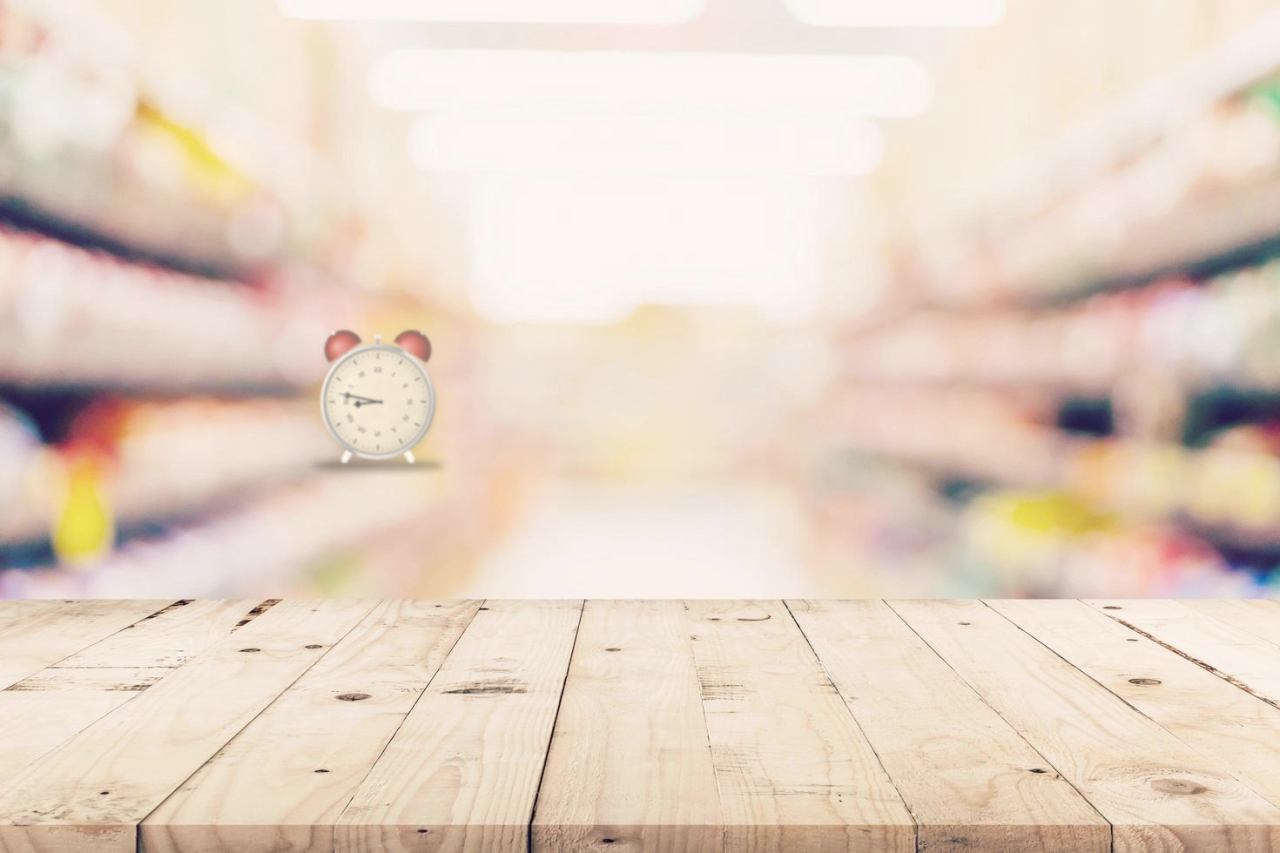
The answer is 8:47
